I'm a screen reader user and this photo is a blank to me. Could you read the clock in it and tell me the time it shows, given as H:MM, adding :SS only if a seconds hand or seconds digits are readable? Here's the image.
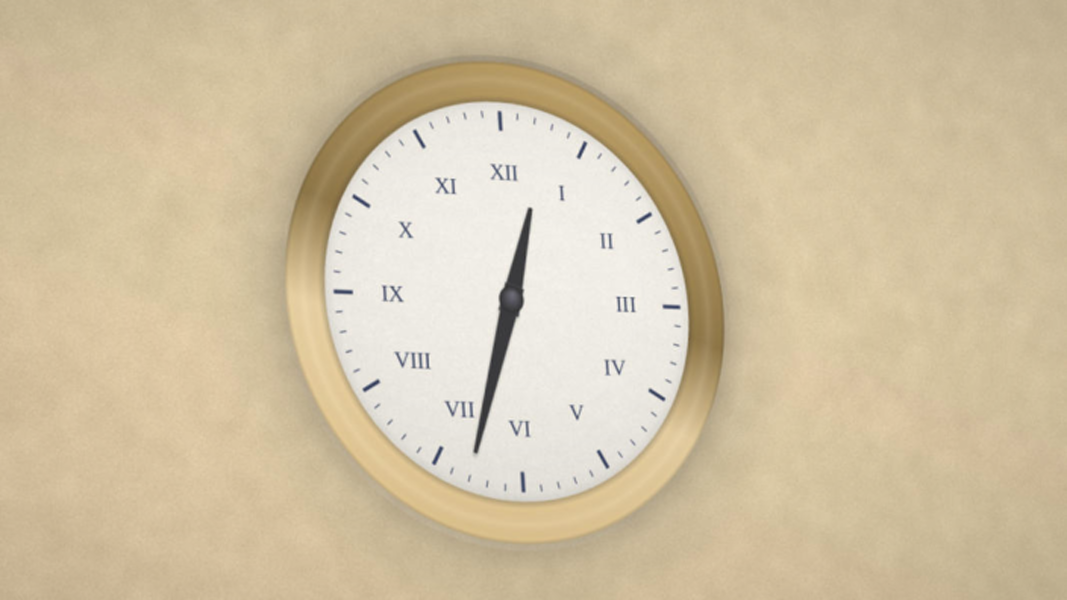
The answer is 12:33
